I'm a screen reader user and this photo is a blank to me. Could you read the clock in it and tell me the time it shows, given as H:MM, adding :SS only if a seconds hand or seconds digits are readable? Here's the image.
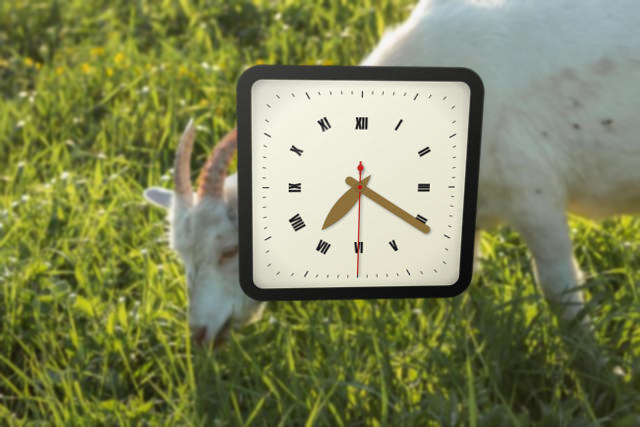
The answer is 7:20:30
